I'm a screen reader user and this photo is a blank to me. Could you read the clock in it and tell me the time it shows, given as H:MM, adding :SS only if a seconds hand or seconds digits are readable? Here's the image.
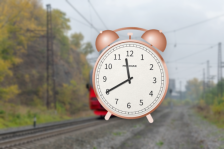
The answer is 11:40
